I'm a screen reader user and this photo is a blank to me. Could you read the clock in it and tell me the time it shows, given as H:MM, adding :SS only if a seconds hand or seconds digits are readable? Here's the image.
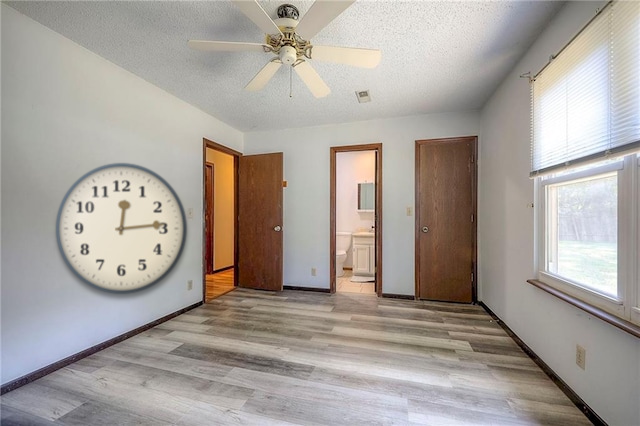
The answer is 12:14
